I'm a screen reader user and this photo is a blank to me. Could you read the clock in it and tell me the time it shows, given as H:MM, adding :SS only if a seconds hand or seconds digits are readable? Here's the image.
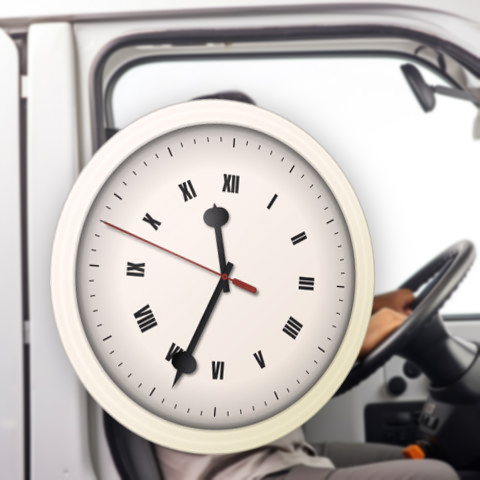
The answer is 11:33:48
